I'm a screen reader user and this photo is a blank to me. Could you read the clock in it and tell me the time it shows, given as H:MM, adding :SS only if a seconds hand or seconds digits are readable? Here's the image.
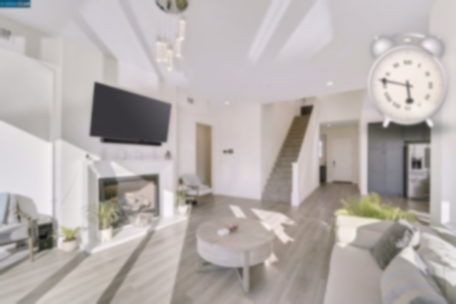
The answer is 5:47
